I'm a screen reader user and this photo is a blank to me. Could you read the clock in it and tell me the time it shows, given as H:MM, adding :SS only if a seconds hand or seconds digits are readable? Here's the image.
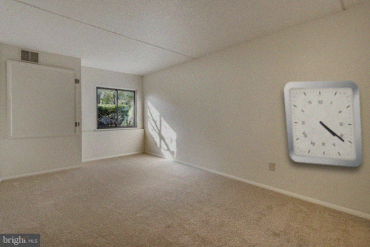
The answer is 4:21
